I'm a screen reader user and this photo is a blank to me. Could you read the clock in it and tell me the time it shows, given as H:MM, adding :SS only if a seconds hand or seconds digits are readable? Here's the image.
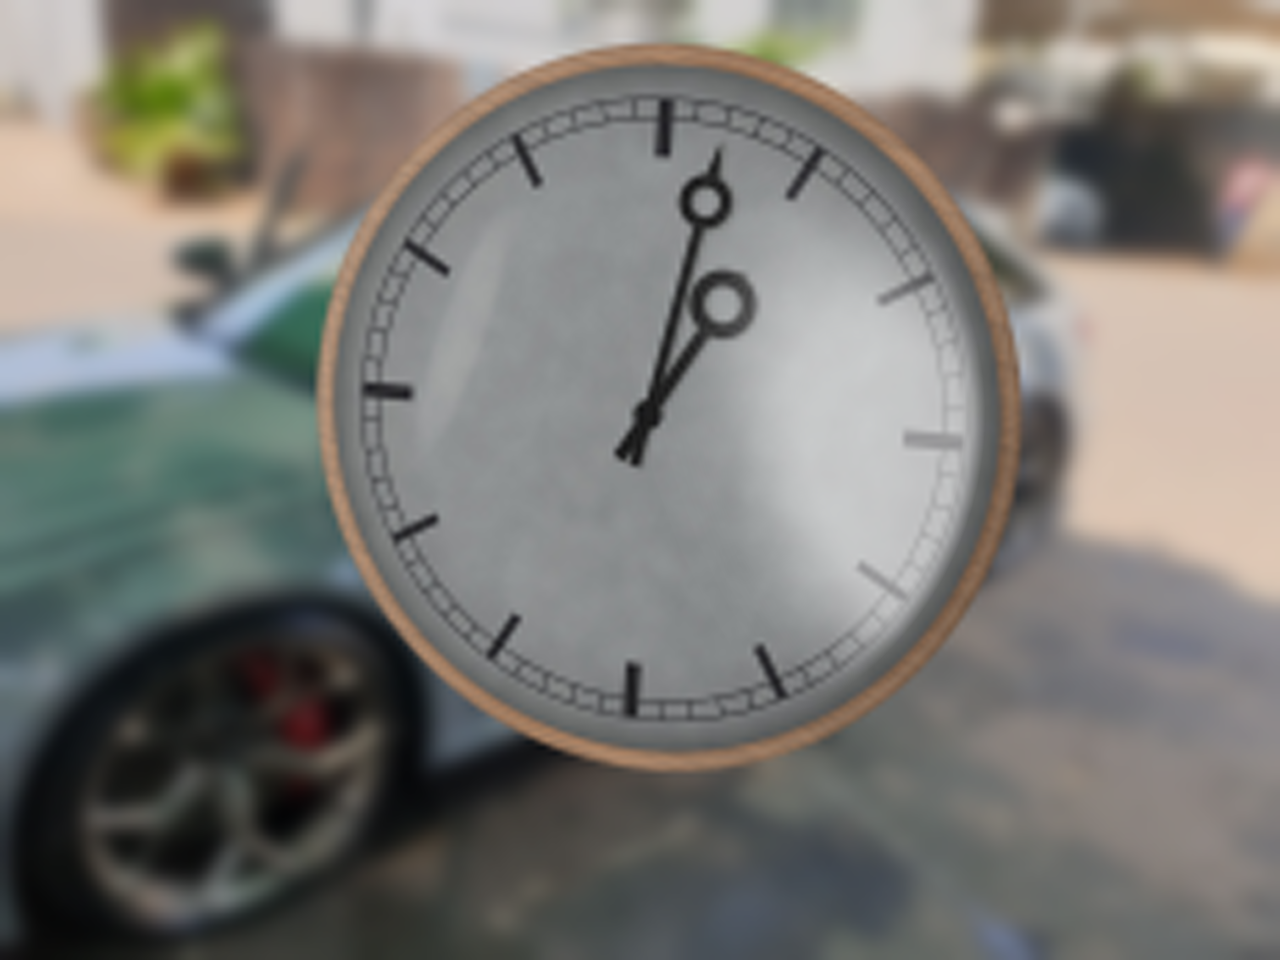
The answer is 1:02
